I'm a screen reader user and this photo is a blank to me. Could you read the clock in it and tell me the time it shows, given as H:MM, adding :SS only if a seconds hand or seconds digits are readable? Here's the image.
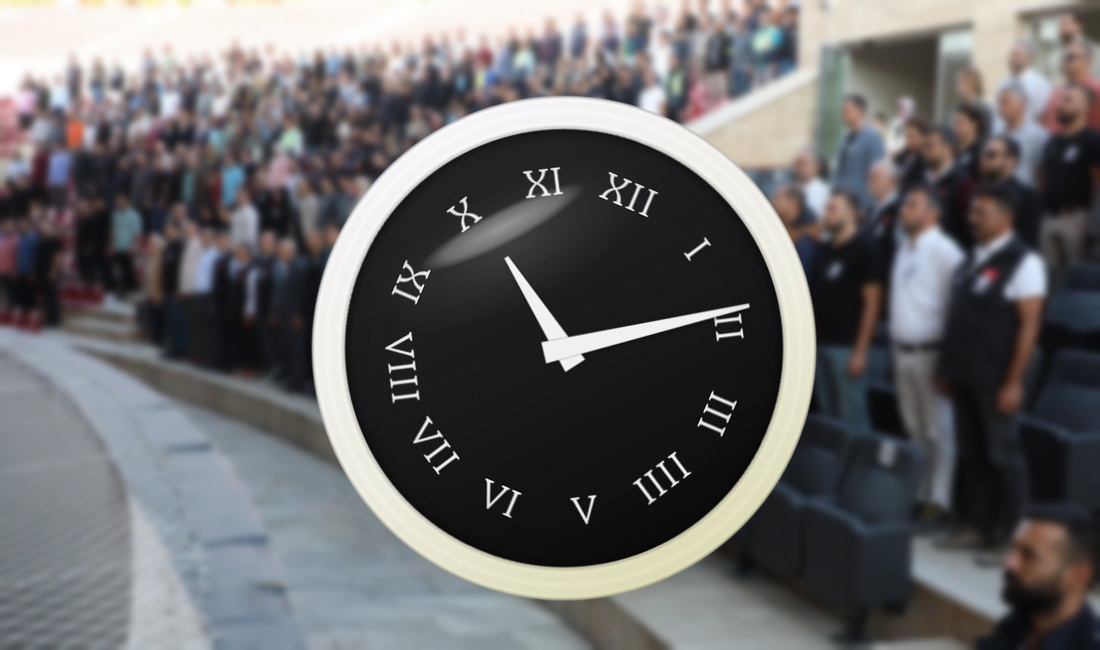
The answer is 10:09
